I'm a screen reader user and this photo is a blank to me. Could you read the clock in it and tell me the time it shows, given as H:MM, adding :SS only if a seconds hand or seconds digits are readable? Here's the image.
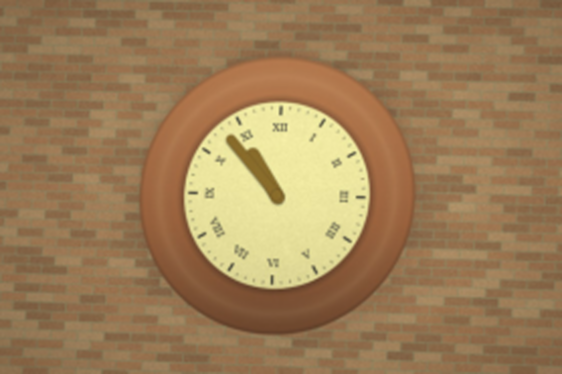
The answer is 10:53
